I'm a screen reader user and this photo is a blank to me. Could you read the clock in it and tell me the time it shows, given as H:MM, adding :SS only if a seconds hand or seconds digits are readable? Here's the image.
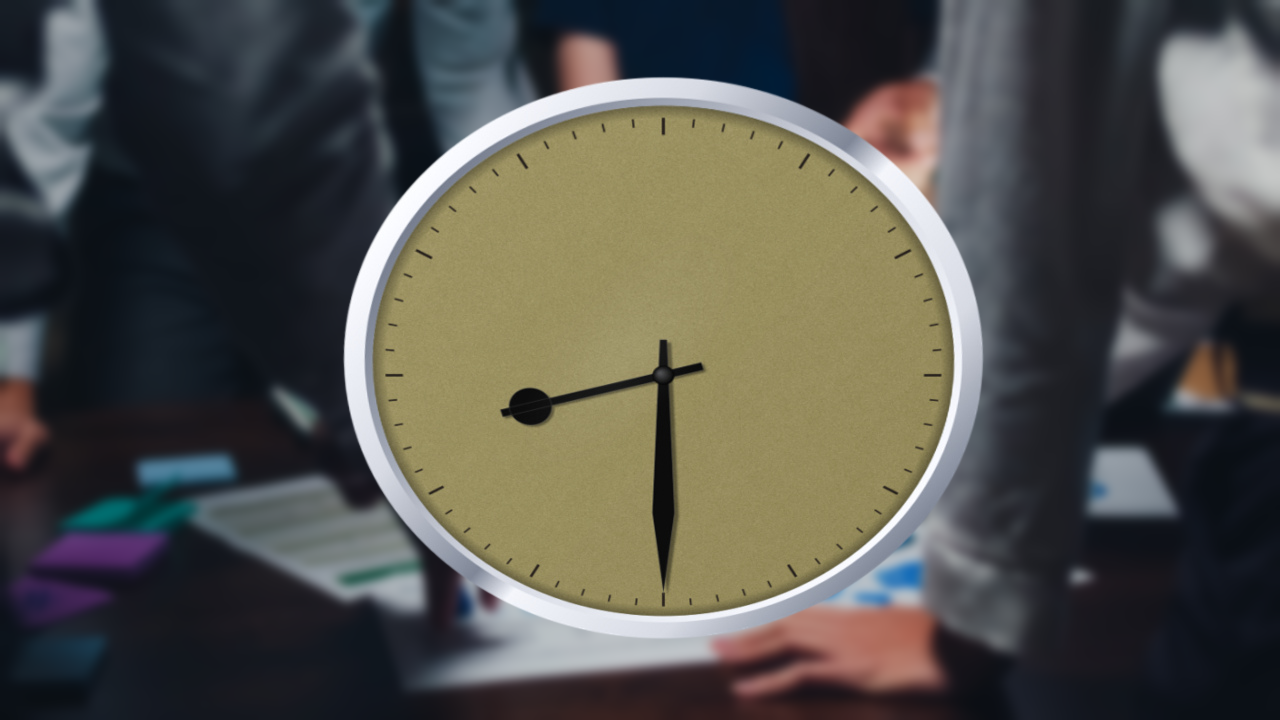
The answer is 8:30
